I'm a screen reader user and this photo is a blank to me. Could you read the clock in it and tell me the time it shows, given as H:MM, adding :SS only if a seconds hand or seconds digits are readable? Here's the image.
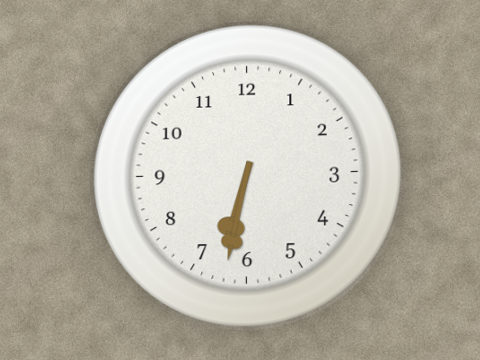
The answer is 6:32
